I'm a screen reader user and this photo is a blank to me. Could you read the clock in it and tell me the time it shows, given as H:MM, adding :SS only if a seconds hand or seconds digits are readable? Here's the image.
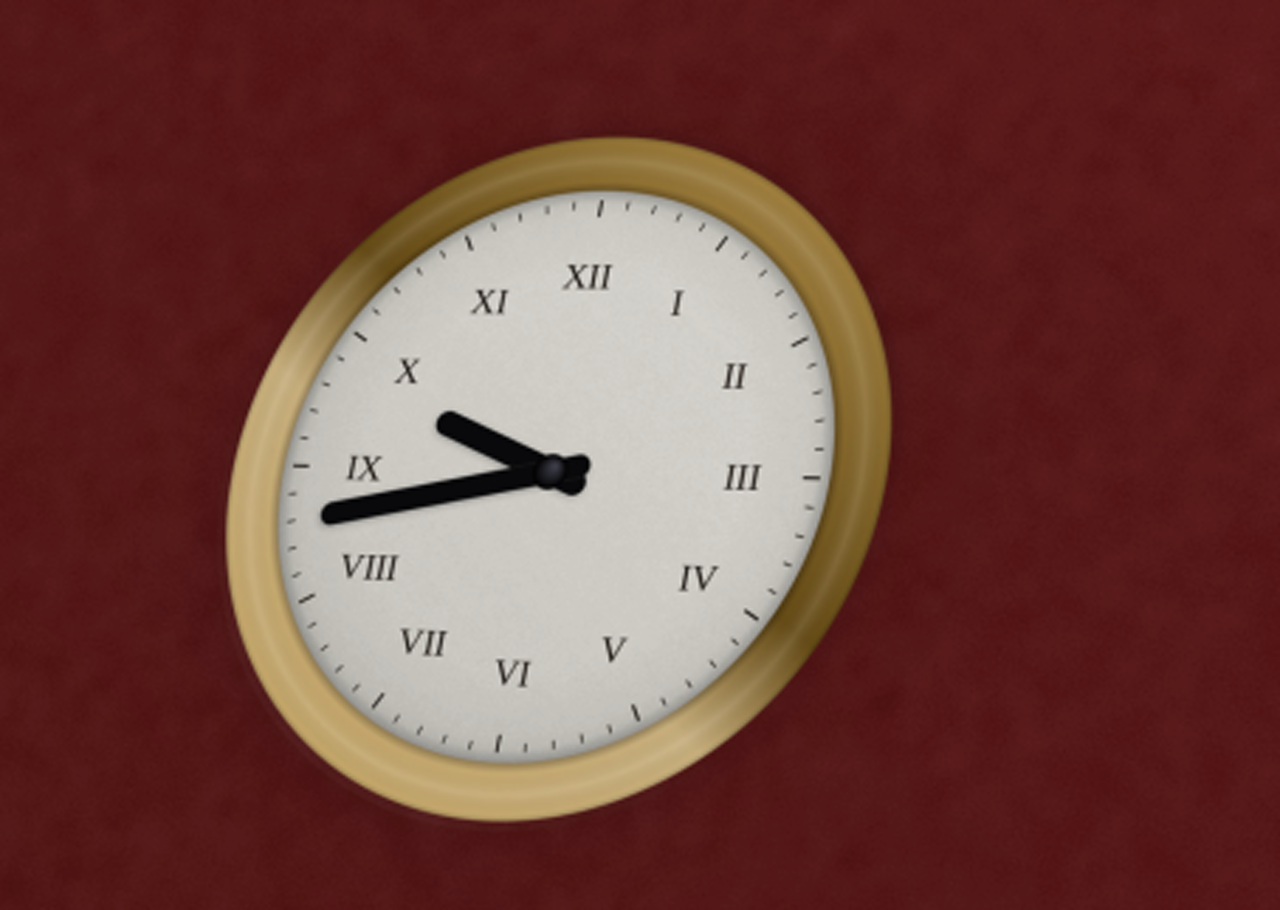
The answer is 9:43
